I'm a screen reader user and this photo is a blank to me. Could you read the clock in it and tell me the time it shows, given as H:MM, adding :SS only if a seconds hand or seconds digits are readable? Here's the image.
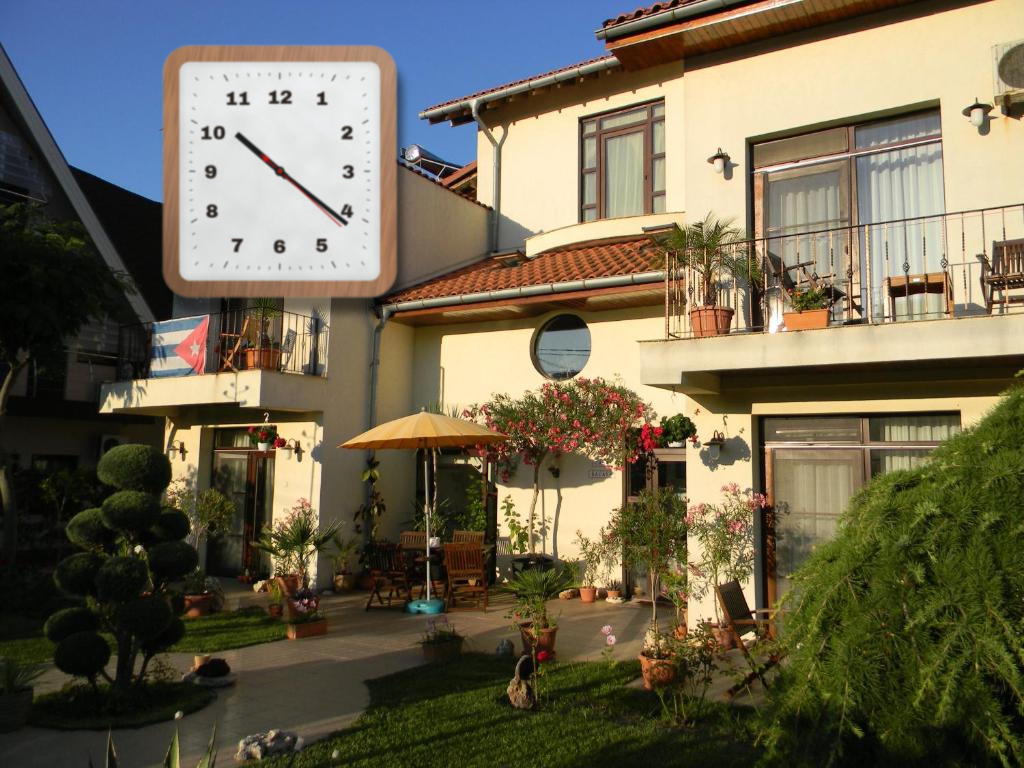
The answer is 10:21:22
